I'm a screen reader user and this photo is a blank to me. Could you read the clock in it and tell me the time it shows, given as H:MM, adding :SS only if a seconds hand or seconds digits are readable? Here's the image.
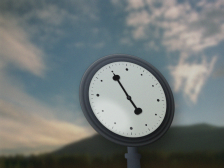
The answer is 4:55
